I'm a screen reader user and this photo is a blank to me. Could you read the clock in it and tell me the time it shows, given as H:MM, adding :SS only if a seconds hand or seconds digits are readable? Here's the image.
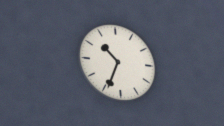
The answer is 10:34
